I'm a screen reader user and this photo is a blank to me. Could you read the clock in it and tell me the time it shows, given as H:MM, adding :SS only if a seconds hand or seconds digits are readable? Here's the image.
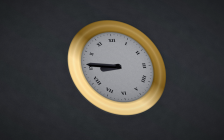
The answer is 8:46
